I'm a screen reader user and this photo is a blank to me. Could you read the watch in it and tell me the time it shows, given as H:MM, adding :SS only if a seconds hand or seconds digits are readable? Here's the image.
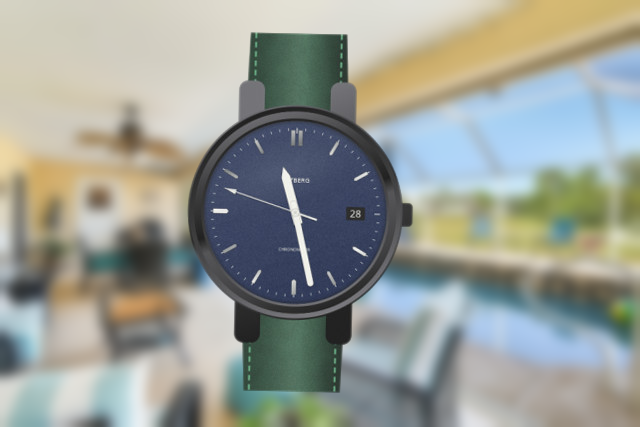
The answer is 11:27:48
